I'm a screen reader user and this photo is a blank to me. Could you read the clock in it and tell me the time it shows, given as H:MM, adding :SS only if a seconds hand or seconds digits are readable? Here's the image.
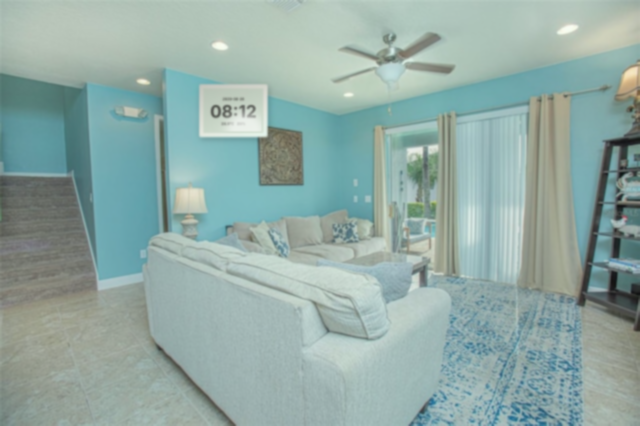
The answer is 8:12
